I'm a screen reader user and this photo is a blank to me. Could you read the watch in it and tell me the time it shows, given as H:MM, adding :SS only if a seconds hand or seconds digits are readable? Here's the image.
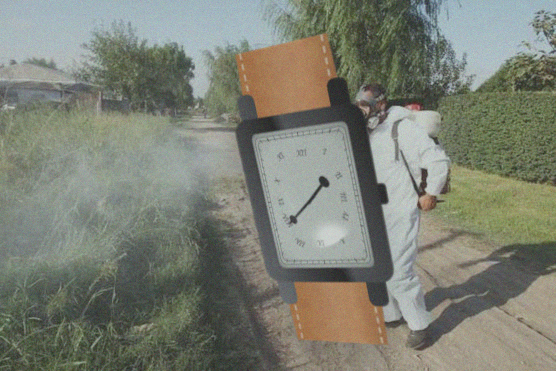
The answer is 1:39
